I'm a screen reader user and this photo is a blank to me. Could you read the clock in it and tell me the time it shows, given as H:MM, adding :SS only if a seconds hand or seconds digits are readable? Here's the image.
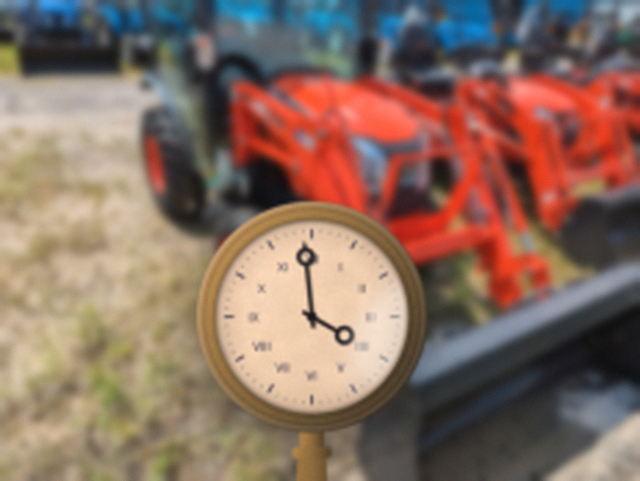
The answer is 3:59
